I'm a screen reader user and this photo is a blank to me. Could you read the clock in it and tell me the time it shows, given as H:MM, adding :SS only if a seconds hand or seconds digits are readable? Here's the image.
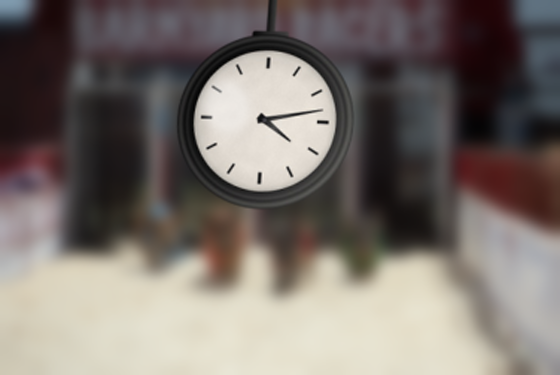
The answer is 4:13
